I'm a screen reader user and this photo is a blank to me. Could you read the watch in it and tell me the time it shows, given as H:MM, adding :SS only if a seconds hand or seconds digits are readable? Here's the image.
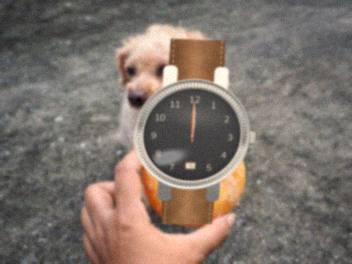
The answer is 12:00
